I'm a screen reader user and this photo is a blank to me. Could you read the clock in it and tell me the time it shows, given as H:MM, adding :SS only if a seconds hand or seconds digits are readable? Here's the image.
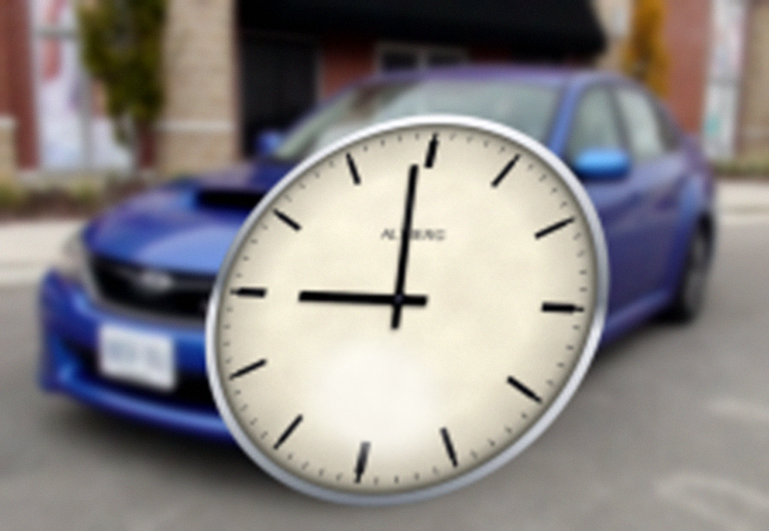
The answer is 8:59
